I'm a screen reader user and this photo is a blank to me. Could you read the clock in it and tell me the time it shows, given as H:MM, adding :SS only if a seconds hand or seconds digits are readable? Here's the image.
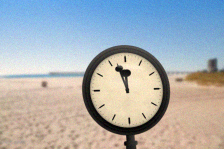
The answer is 11:57
